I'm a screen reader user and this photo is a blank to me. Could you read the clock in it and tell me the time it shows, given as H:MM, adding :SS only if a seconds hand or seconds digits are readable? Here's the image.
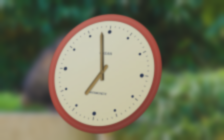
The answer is 6:58
